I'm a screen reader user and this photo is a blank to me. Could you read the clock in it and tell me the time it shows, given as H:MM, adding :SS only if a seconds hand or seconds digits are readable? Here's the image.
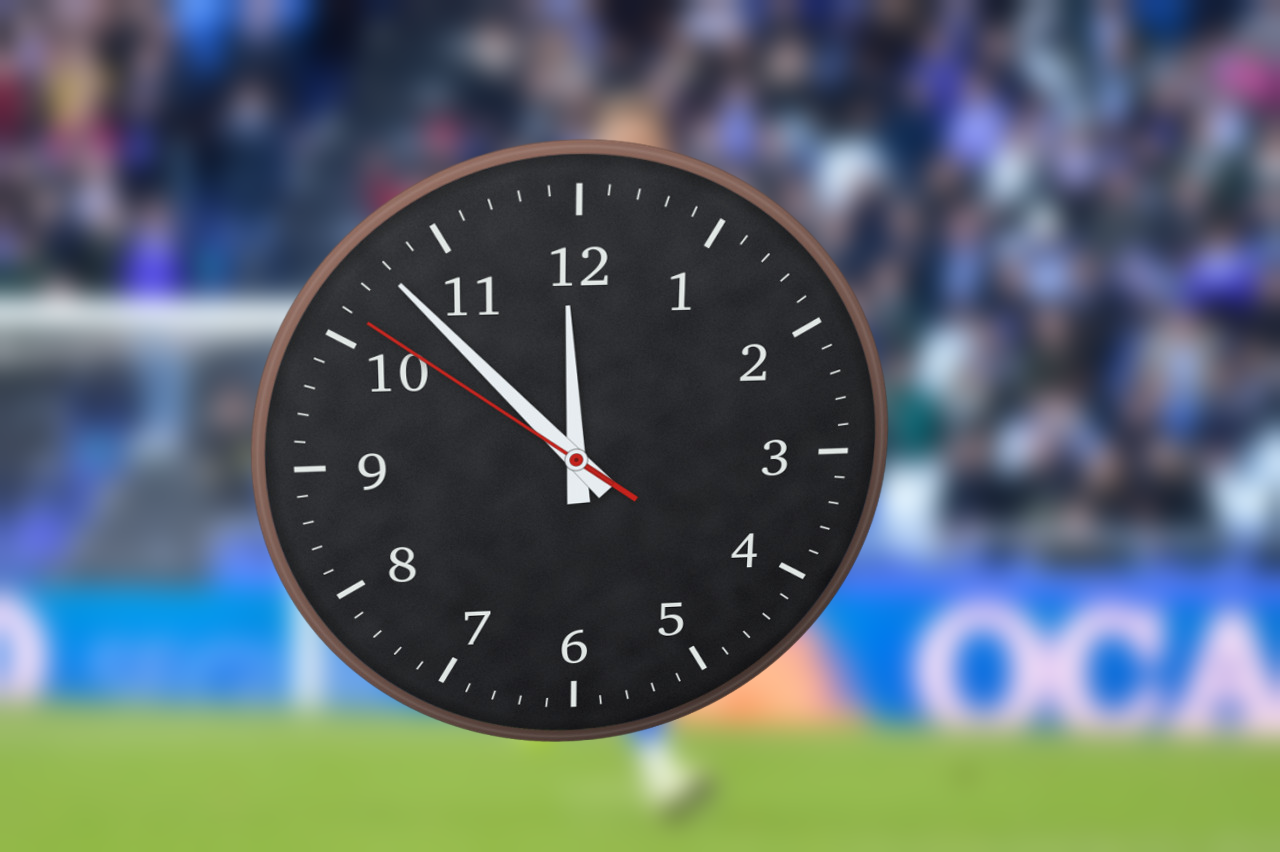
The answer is 11:52:51
